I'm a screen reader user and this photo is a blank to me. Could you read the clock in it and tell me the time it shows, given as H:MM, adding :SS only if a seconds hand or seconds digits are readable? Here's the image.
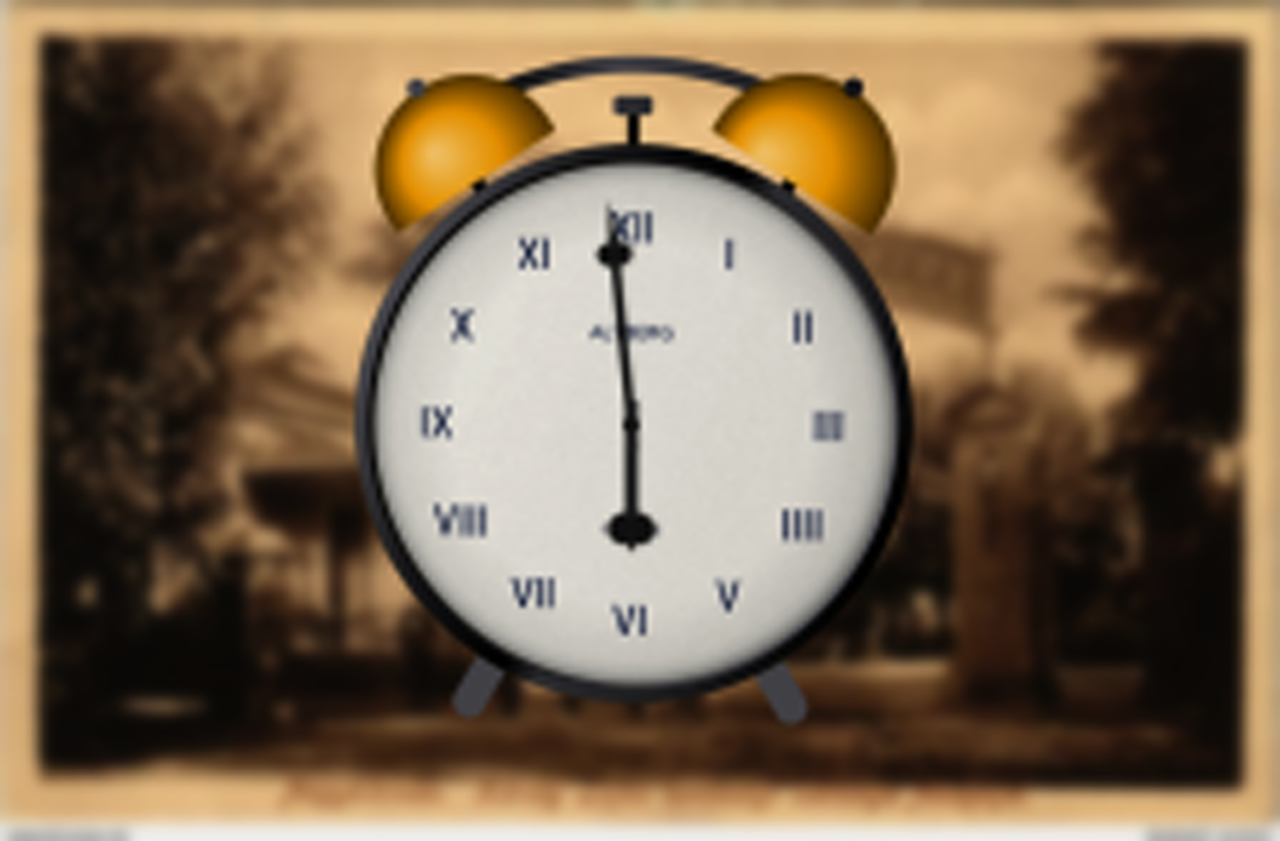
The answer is 5:59
